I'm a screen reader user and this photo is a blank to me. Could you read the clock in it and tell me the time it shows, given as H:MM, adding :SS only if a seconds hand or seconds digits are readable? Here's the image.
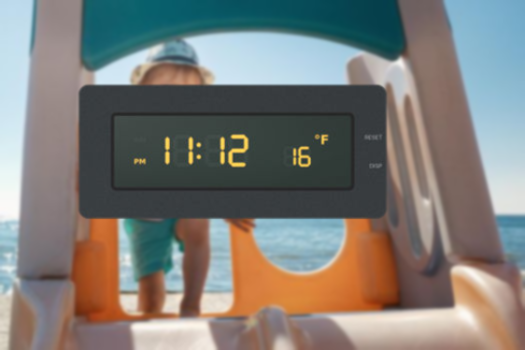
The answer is 11:12
